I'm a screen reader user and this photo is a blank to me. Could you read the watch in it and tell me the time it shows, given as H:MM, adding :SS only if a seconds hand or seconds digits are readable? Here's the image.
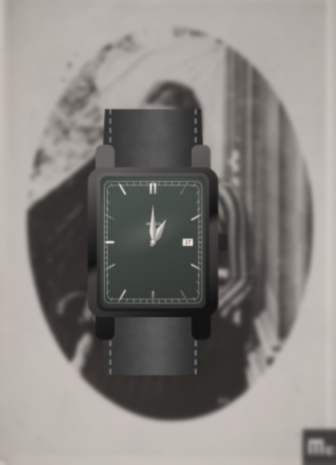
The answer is 1:00
